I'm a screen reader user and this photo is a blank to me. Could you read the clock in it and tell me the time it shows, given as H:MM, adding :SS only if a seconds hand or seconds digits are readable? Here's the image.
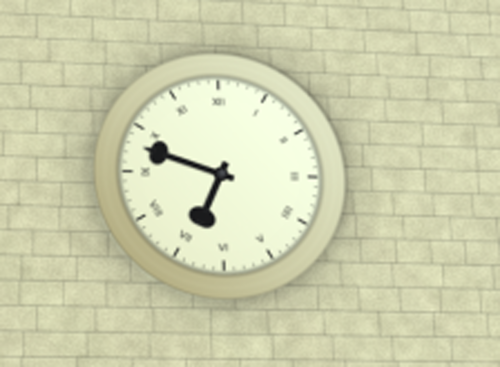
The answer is 6:48
